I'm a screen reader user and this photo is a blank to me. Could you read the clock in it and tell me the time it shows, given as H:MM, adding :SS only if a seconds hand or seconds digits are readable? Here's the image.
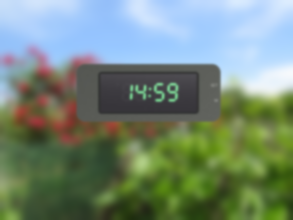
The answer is 14:59
